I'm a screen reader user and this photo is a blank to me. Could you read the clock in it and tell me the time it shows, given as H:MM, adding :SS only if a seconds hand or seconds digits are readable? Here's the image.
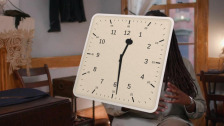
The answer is 12:29
